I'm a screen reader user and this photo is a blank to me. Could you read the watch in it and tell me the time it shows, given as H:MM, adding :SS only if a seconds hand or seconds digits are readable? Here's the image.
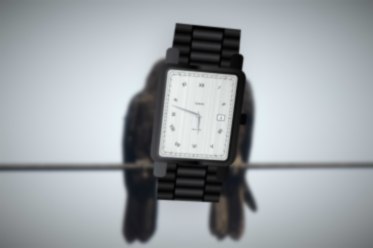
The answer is 5:48
